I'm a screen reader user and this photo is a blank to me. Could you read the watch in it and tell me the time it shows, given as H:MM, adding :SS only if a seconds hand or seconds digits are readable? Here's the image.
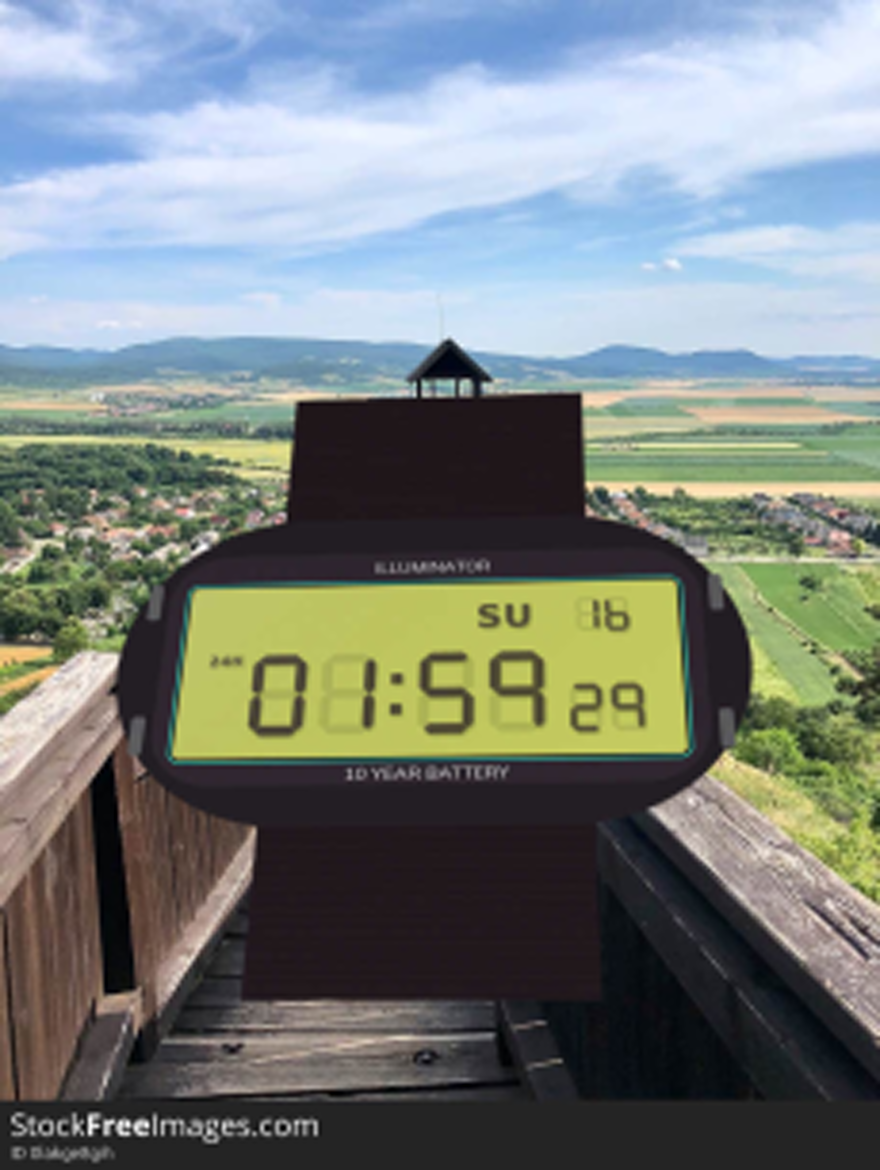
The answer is 1:59:29
